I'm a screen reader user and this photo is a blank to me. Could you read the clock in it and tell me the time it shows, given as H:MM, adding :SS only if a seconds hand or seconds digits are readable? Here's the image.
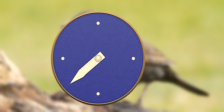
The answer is 7:38
